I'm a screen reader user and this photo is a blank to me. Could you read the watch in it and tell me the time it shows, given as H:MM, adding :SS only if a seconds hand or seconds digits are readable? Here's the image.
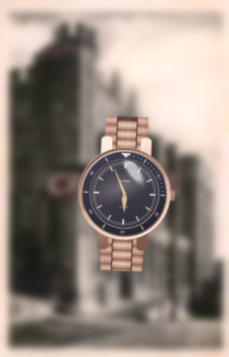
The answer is 5:56
